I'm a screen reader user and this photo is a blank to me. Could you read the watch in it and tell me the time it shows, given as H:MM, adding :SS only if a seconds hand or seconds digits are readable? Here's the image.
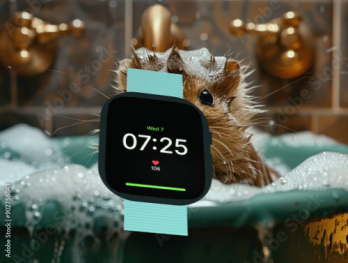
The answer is 7:25
